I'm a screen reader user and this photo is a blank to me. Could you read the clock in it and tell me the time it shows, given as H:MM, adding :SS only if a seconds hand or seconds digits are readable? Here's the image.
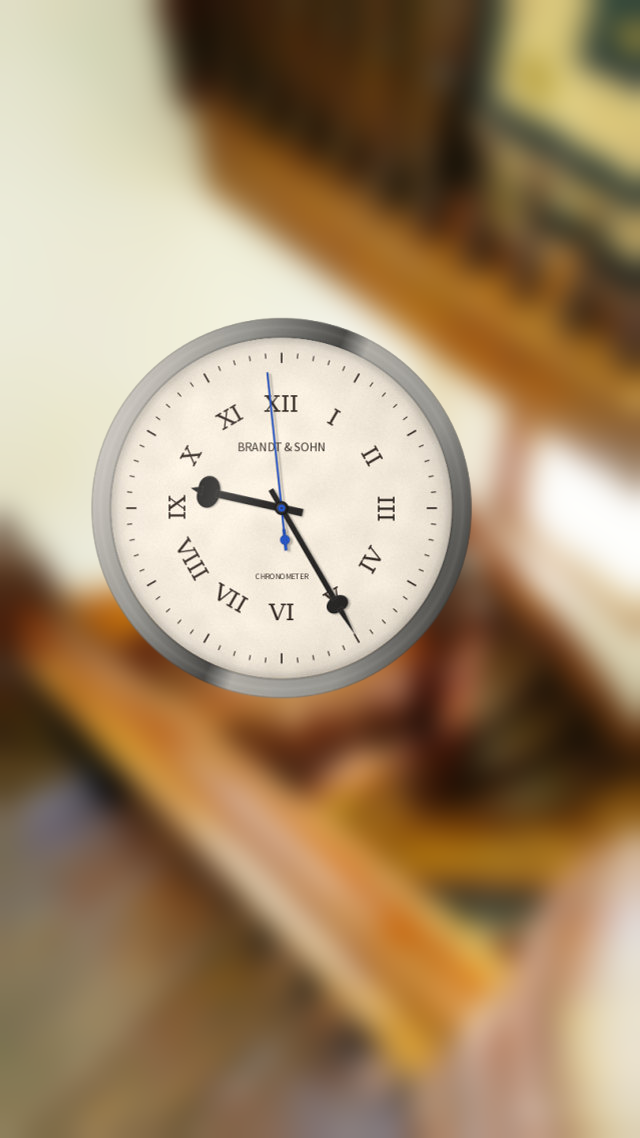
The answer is 9:24:59
